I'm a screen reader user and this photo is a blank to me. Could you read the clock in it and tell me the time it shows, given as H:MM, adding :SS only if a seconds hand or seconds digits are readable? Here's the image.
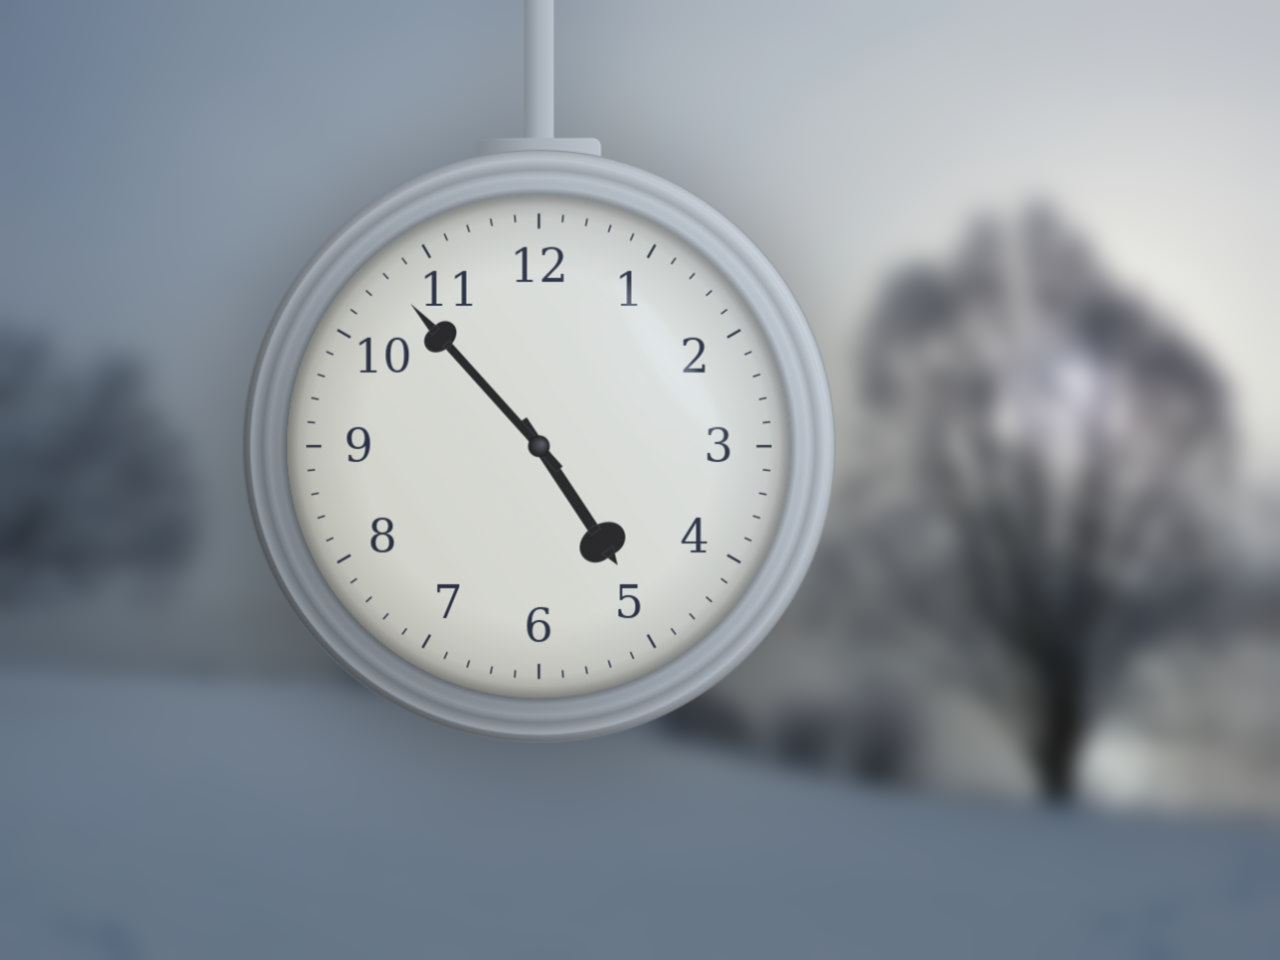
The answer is 4:53
